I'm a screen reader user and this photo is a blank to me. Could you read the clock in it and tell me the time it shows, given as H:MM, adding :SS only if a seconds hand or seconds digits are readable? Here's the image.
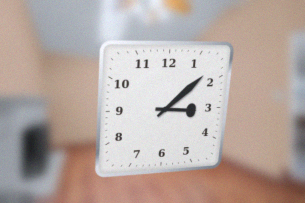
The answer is 3:08
